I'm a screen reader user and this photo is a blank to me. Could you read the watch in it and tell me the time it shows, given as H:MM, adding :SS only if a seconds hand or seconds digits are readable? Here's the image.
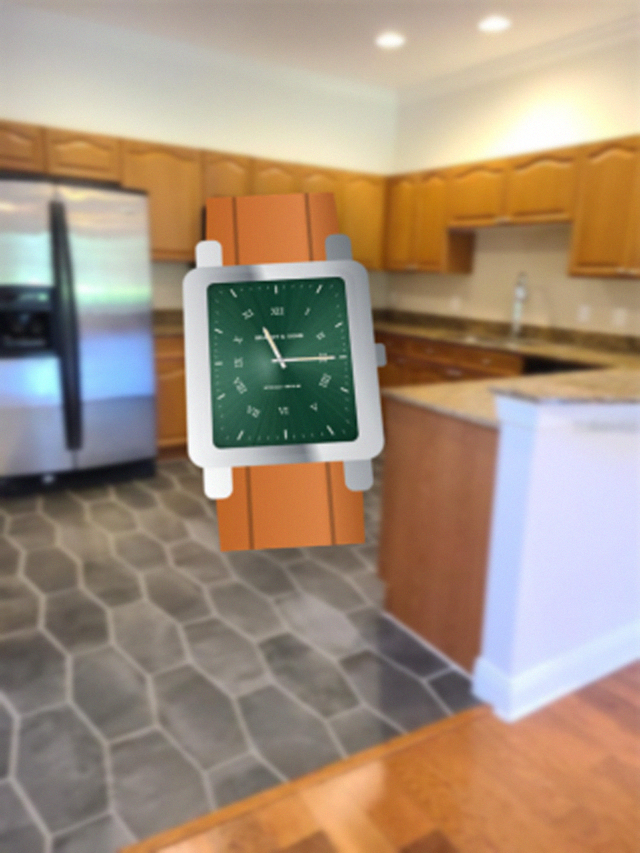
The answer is 11:15
